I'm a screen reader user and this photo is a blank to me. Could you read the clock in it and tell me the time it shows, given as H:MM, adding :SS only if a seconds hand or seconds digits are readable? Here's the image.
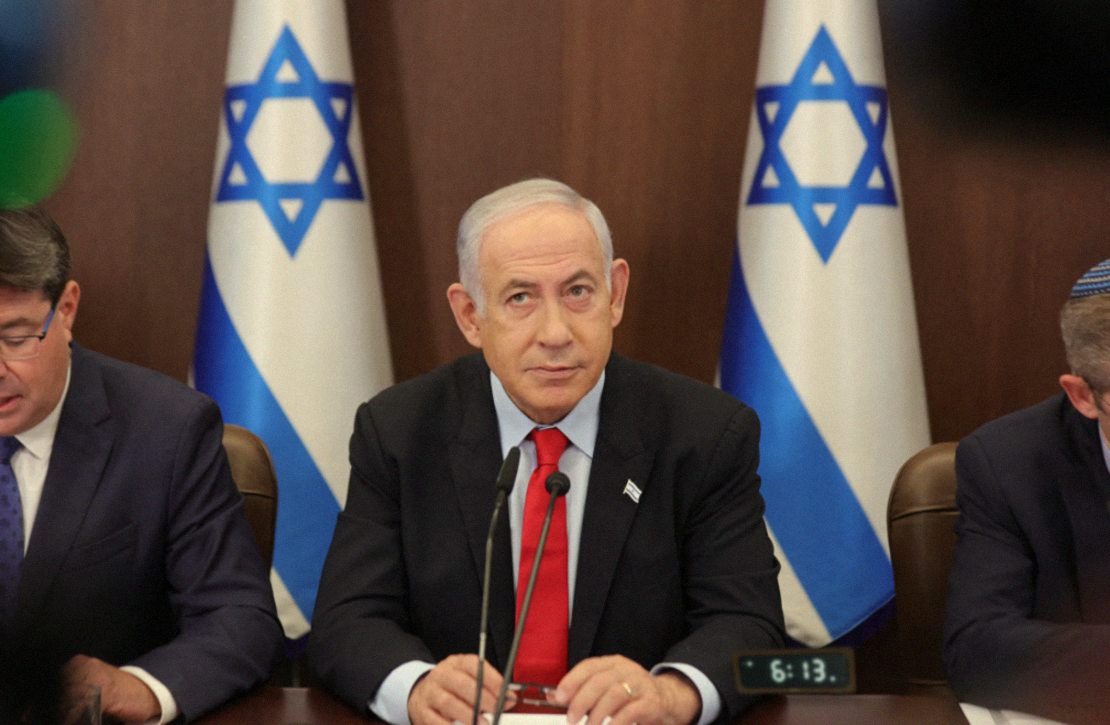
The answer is 6:13
